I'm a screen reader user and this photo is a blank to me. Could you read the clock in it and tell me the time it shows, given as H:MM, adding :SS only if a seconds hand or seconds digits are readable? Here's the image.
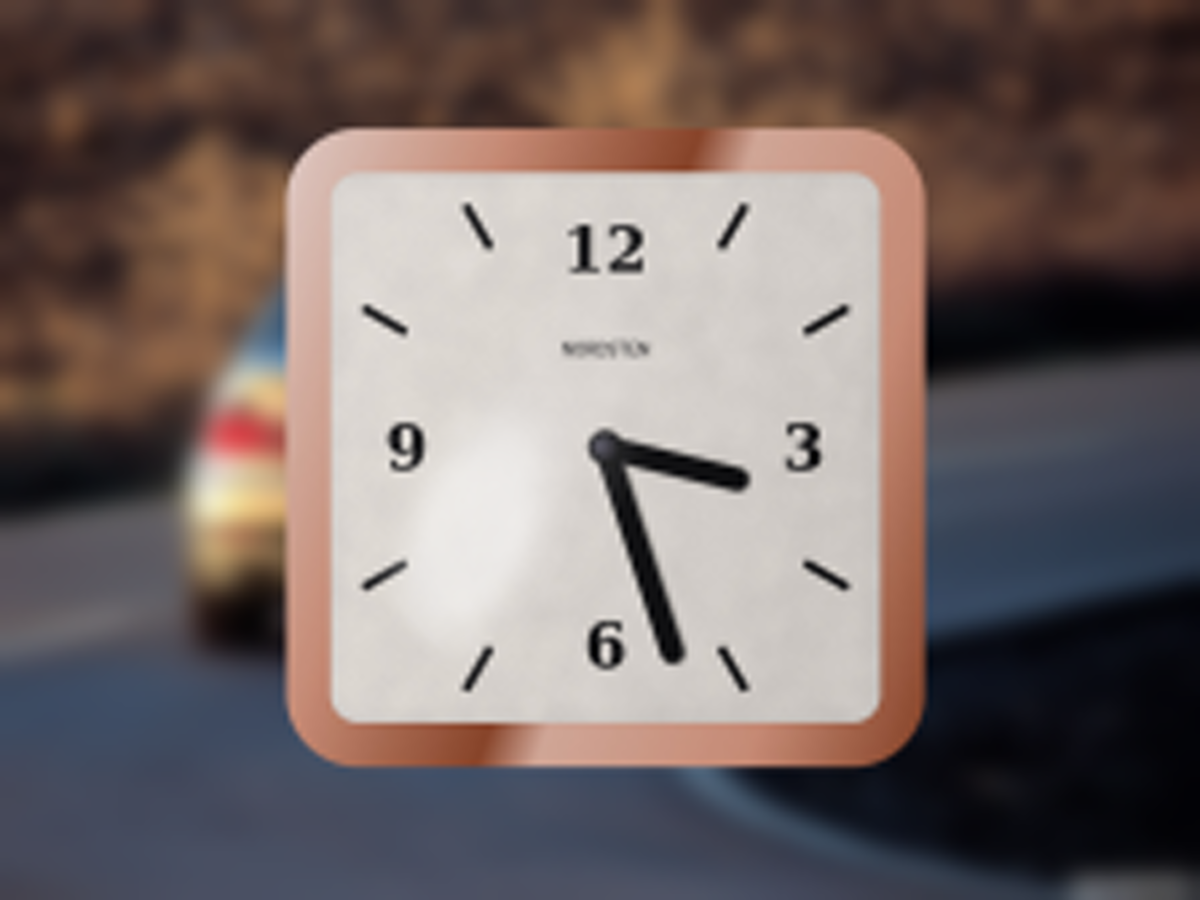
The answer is 3:27
